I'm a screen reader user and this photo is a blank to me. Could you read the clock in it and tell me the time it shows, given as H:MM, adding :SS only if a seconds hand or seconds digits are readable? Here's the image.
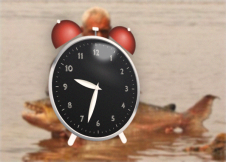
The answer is 9:33
